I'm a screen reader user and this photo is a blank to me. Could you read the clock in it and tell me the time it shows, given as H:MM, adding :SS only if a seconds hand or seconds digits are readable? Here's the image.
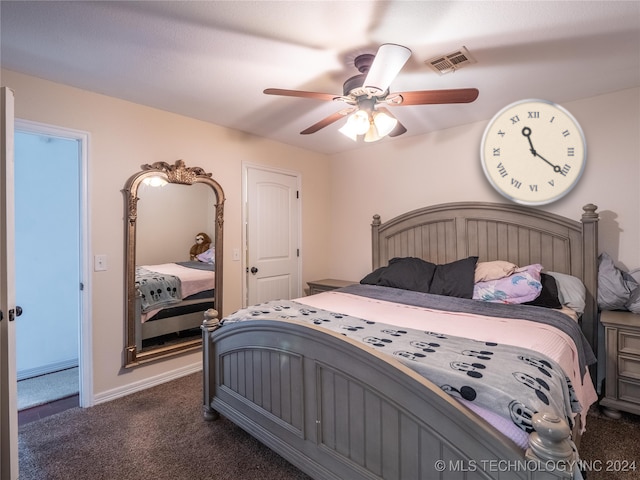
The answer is 11:21
